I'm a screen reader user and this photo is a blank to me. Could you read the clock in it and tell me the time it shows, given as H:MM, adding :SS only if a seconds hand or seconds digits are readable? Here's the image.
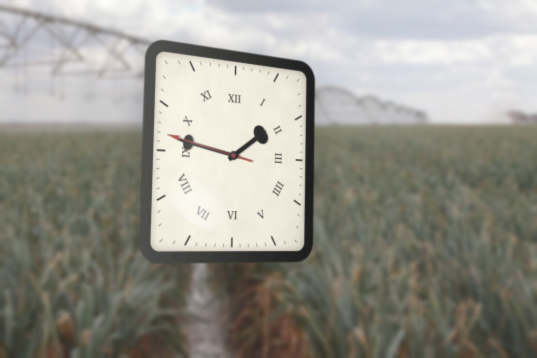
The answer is 1:46:47
